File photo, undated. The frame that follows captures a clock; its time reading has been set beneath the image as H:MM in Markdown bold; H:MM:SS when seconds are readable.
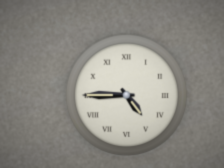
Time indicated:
**4:45**
